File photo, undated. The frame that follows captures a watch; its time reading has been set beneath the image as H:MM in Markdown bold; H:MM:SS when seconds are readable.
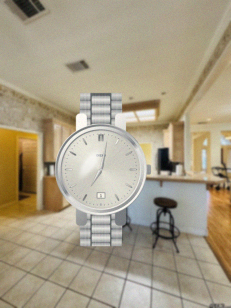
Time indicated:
**7:02**
